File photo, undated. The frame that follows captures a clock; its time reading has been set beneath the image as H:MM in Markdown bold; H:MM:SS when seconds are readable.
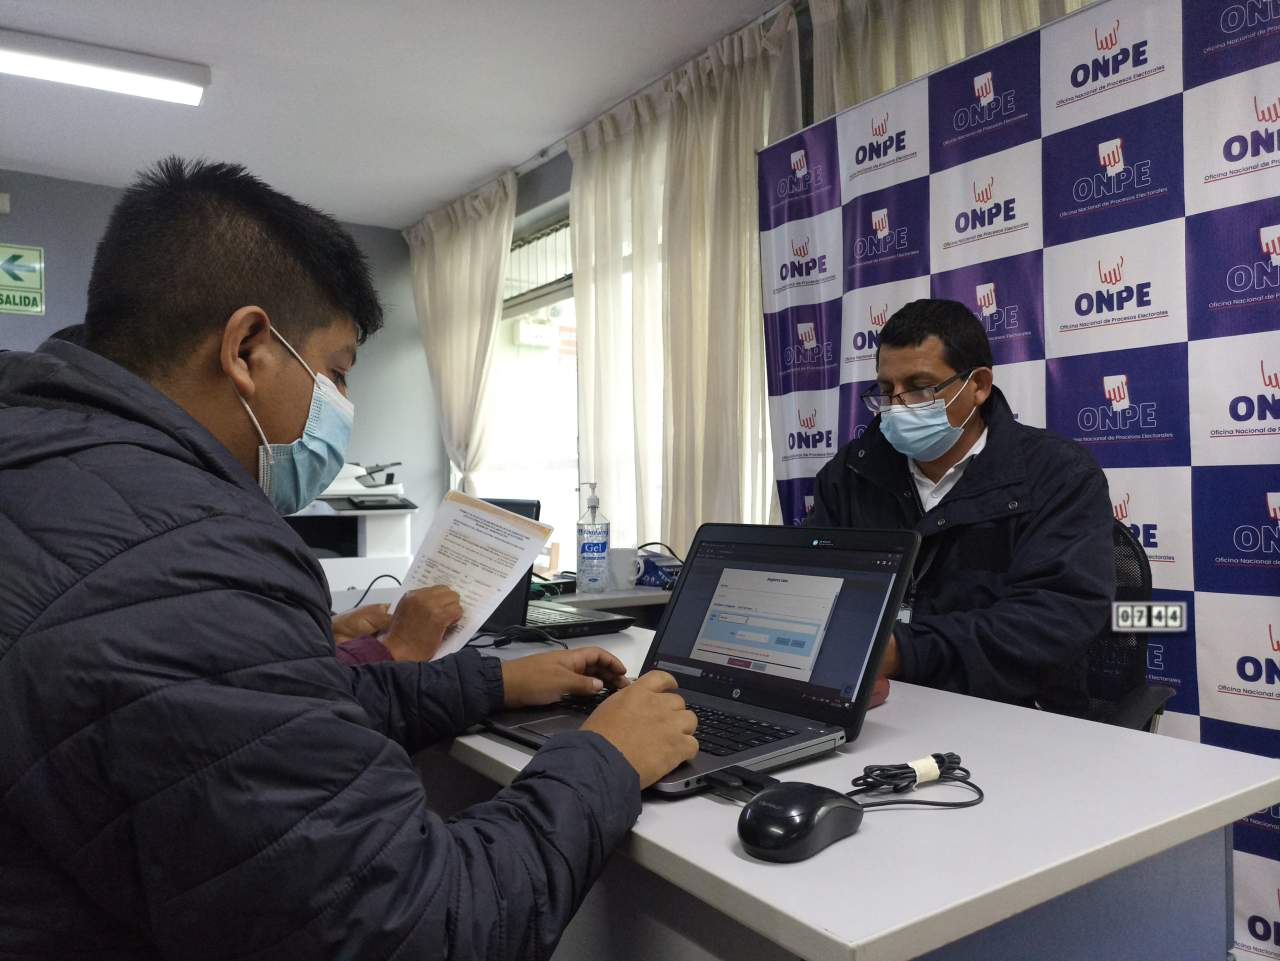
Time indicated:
**7:44**
